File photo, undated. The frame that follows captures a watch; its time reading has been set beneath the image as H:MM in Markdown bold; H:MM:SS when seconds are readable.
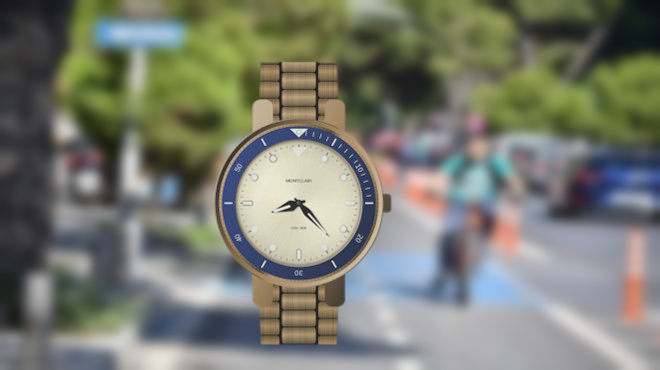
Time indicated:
**8:23**
